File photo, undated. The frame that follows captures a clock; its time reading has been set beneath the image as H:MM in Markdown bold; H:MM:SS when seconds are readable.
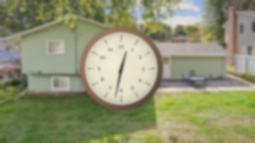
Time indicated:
**12:32**
